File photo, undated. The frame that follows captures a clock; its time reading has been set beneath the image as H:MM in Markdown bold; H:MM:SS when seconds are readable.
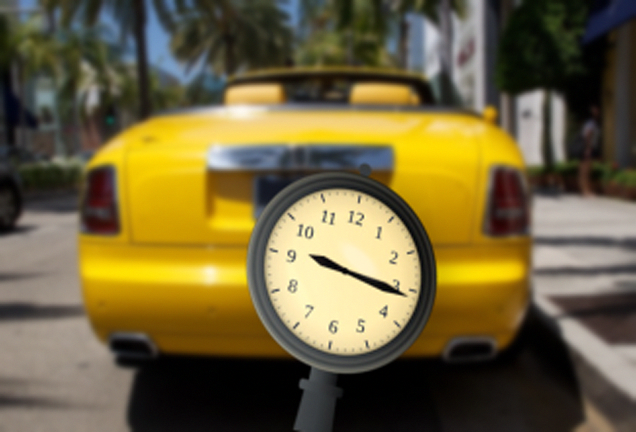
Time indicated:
**9:16**
